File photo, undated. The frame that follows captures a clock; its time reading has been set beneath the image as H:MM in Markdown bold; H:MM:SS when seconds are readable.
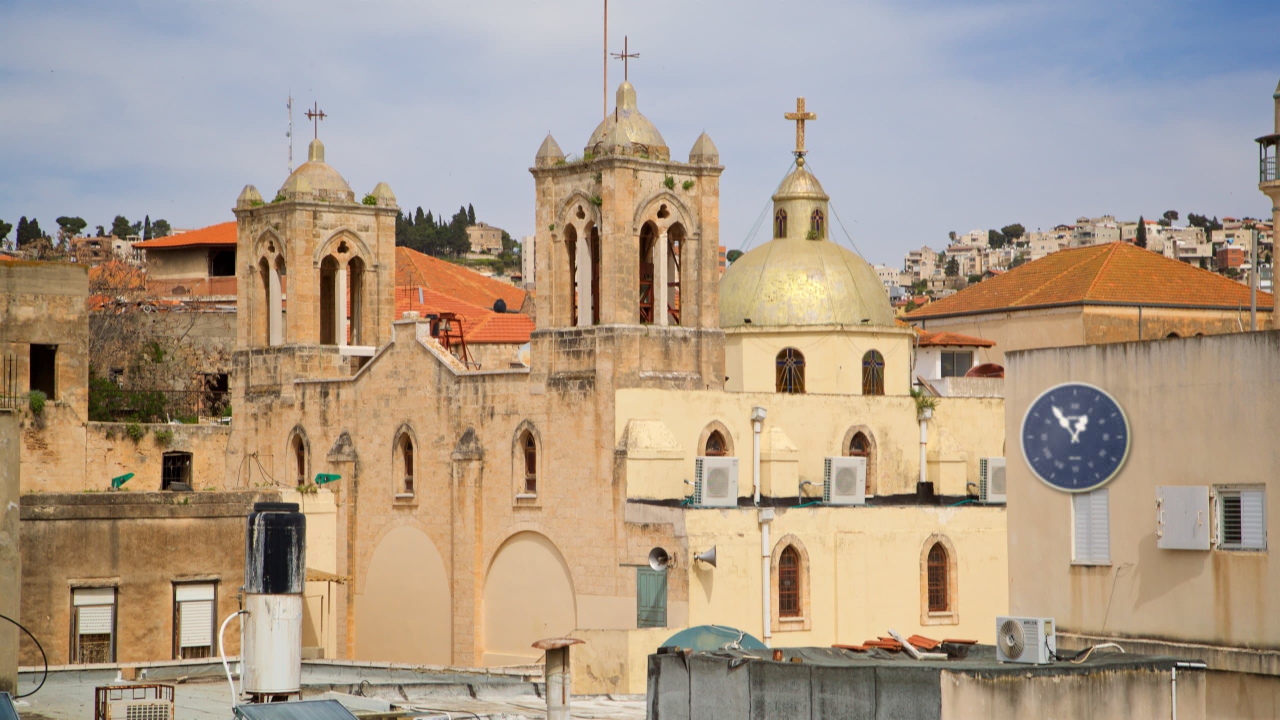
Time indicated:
**12:54**
